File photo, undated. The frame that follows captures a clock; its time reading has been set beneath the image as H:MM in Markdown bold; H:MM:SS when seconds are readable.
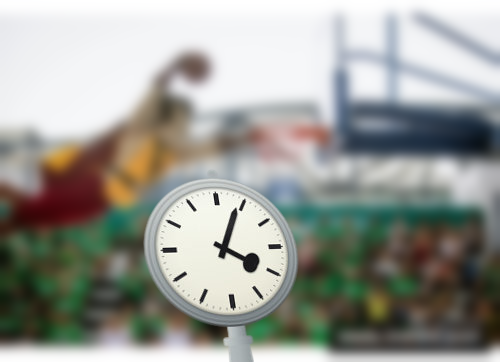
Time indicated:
**4:04**
